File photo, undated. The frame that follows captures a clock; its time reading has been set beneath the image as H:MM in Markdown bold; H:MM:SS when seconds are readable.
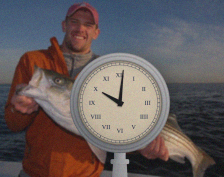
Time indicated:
**10:01**
